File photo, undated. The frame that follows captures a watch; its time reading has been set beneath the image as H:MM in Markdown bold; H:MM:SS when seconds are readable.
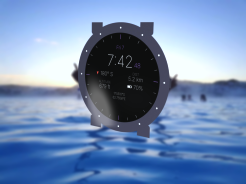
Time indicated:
**7:42**
